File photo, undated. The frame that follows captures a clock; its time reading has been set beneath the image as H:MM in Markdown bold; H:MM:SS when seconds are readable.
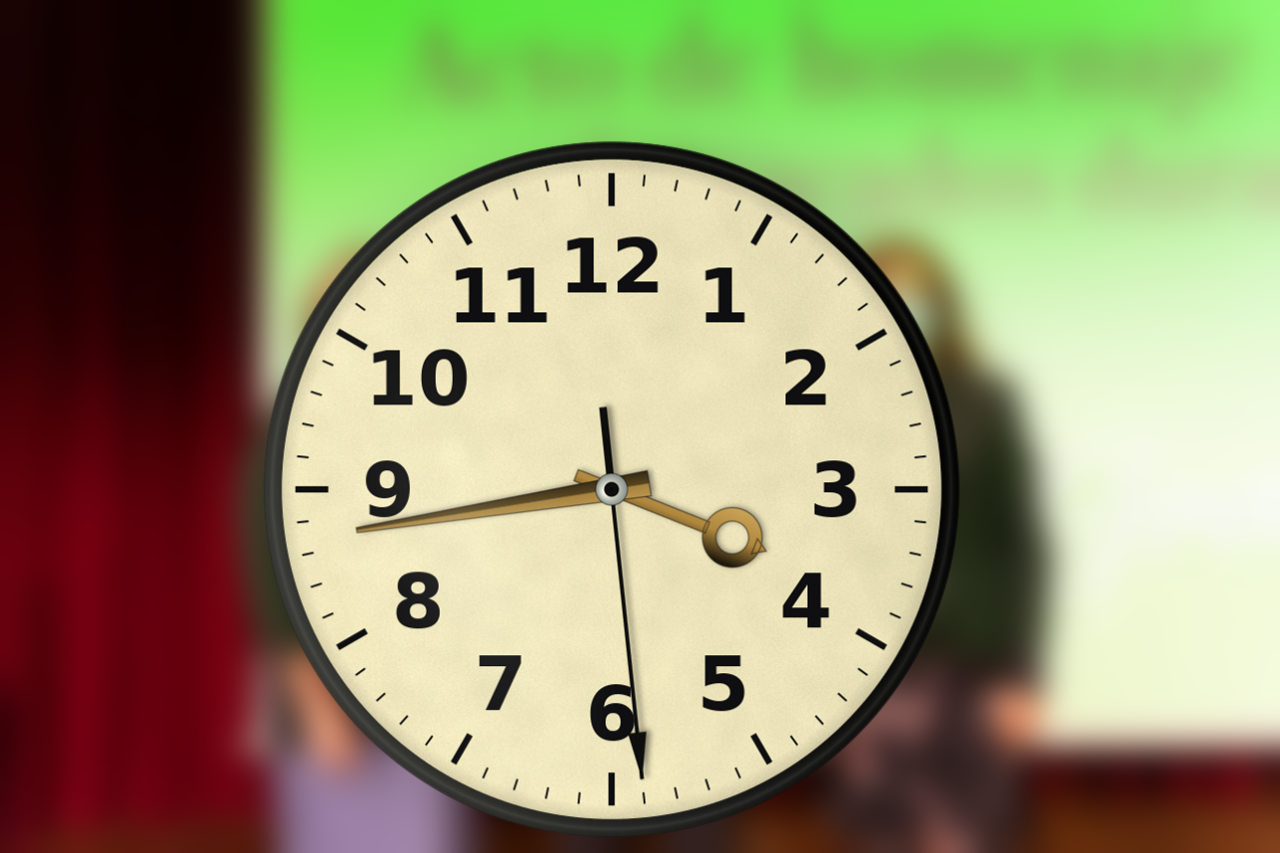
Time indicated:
**3:43:29**
